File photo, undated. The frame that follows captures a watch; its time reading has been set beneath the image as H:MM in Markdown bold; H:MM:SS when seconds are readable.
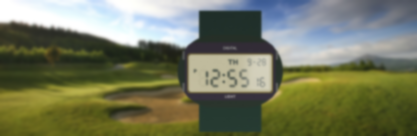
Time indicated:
**12:55**
